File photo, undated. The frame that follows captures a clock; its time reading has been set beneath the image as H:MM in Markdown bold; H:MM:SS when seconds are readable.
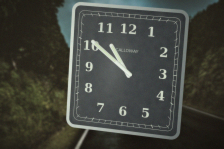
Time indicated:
**10:51**
